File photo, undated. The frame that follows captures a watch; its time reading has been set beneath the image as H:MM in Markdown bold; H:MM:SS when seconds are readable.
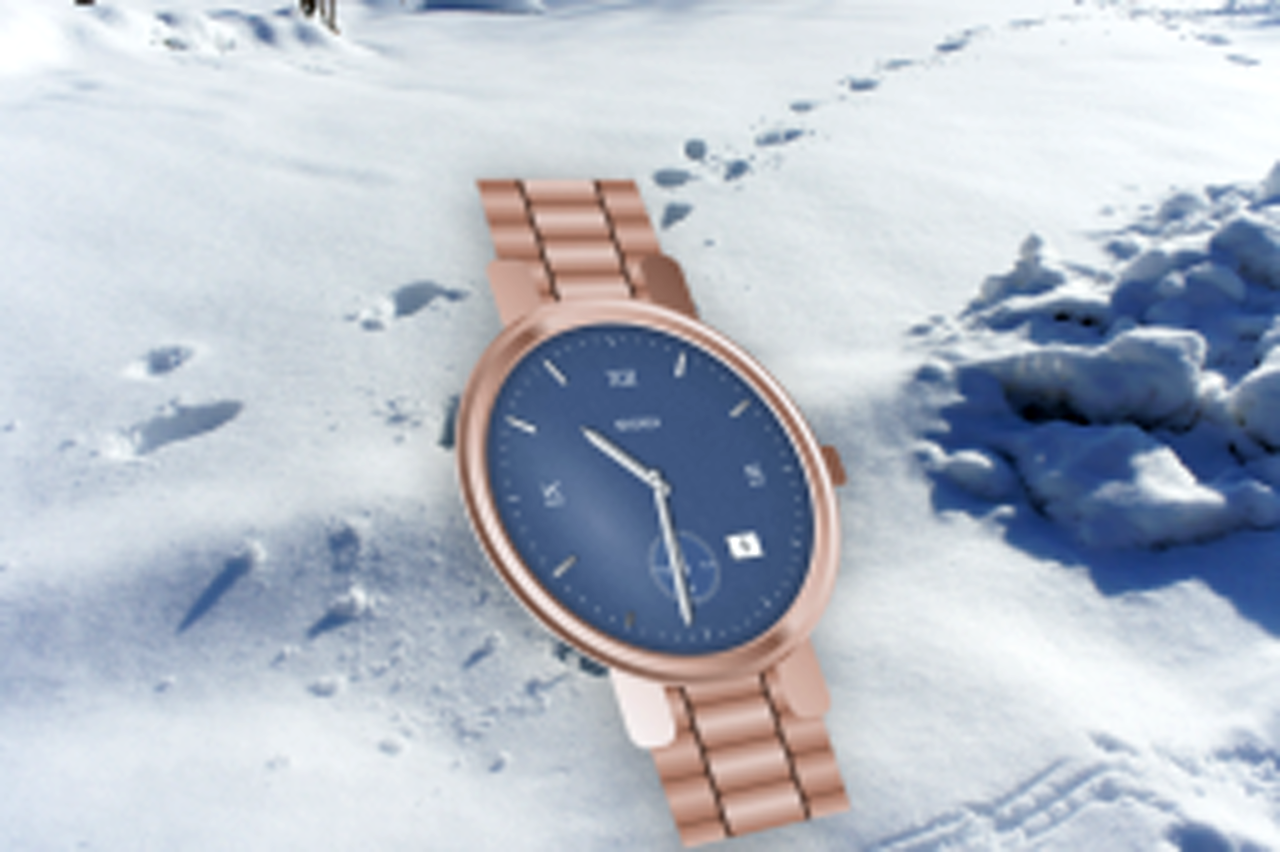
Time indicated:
**10:31**
